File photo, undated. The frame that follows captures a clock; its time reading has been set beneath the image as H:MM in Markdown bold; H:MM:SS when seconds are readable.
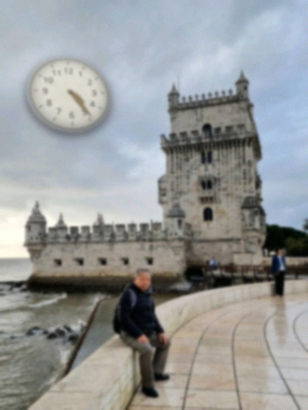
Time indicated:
**4:24**
